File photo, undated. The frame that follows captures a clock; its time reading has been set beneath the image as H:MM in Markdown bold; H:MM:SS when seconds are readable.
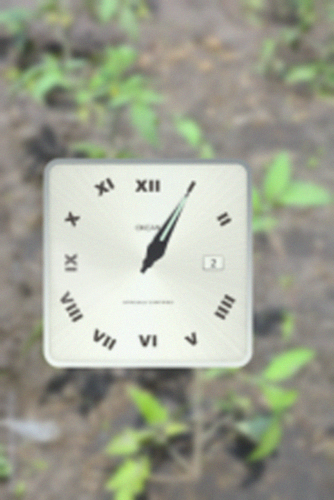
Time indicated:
**1:05**
